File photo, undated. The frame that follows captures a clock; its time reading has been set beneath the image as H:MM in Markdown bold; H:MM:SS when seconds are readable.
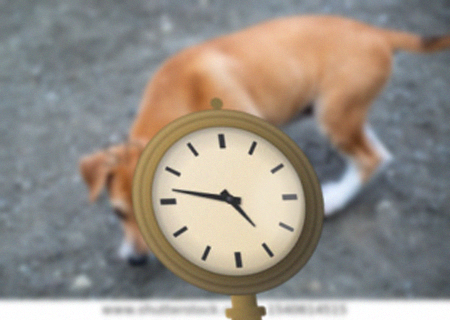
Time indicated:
**4:47**
